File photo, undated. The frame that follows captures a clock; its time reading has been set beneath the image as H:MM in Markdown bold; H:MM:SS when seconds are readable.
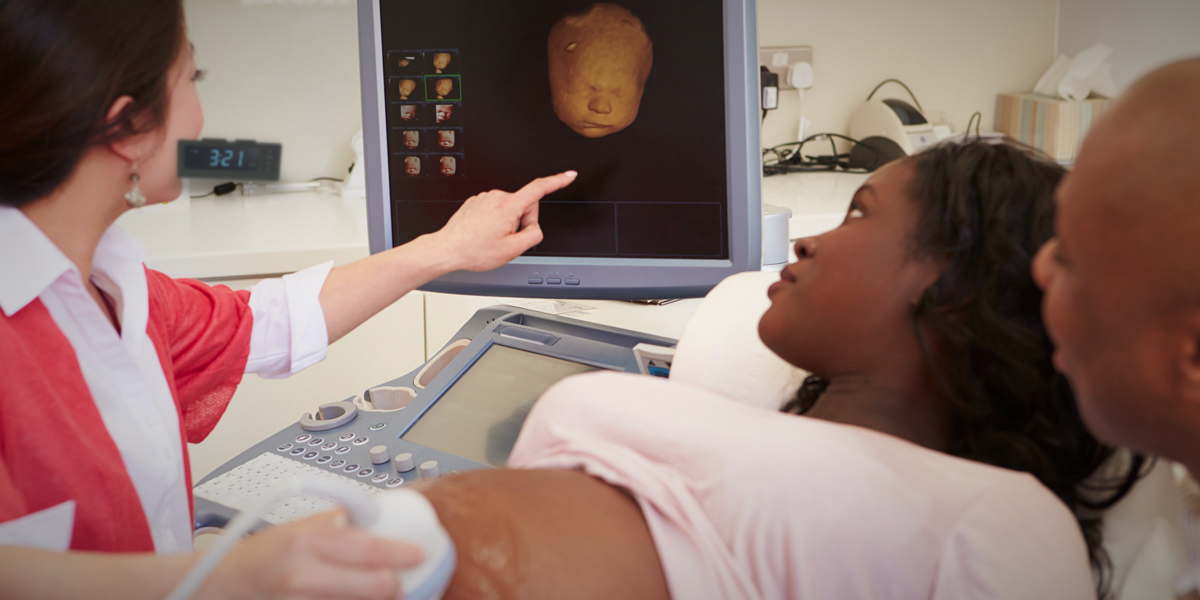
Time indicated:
**3:21**
